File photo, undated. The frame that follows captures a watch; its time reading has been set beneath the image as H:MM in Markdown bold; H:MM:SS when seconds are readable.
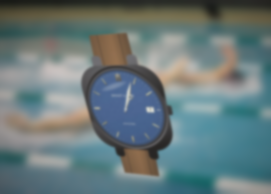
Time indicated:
**1:04**
